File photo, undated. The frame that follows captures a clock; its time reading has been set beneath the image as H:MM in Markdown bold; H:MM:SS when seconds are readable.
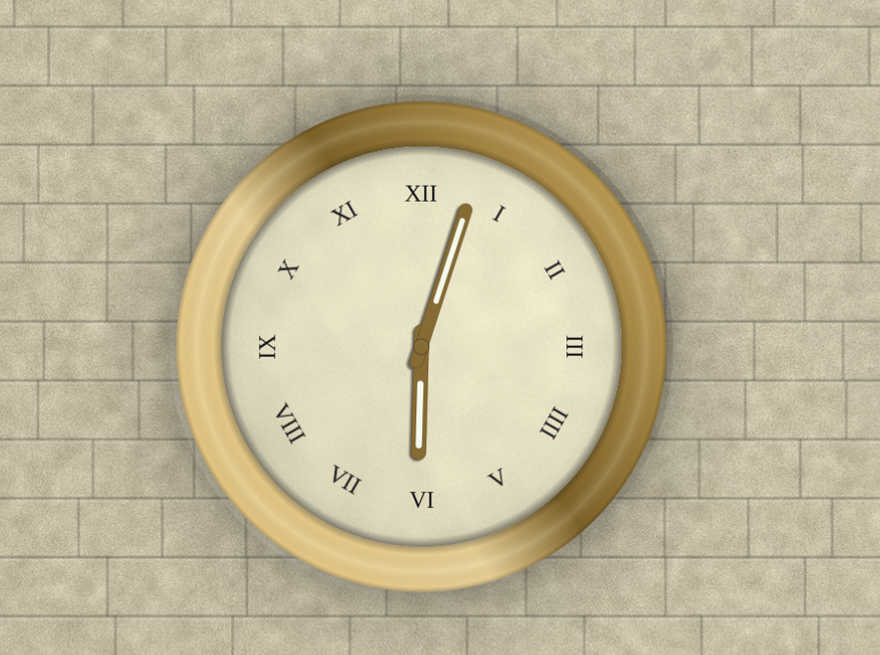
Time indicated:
**6:03**
